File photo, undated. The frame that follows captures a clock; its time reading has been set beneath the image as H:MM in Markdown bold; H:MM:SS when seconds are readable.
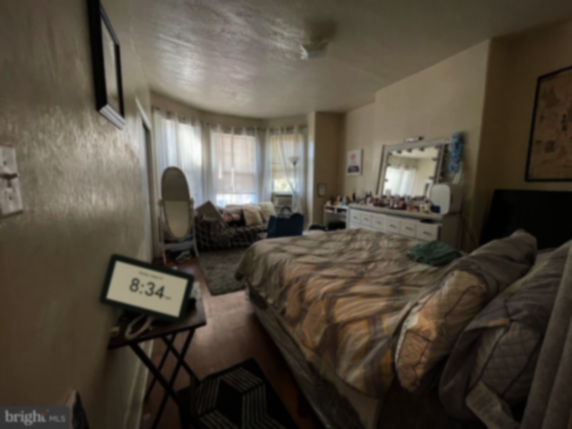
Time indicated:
**8:34**
